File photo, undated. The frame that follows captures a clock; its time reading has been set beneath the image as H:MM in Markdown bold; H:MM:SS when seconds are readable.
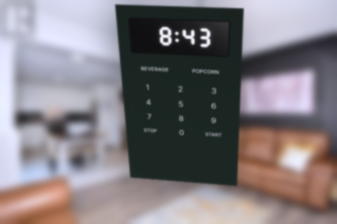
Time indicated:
**8:43**
